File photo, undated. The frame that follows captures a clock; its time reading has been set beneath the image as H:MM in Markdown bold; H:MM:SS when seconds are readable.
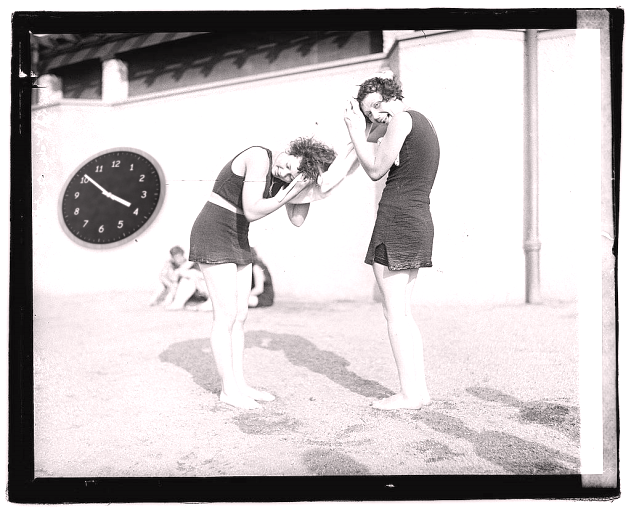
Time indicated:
**3:51**
